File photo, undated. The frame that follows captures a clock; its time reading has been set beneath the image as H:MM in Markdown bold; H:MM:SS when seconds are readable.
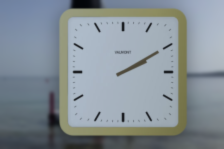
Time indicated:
**2:10**
